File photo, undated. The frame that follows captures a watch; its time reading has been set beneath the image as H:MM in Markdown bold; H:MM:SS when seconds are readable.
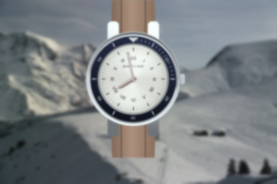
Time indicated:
**7:58**
